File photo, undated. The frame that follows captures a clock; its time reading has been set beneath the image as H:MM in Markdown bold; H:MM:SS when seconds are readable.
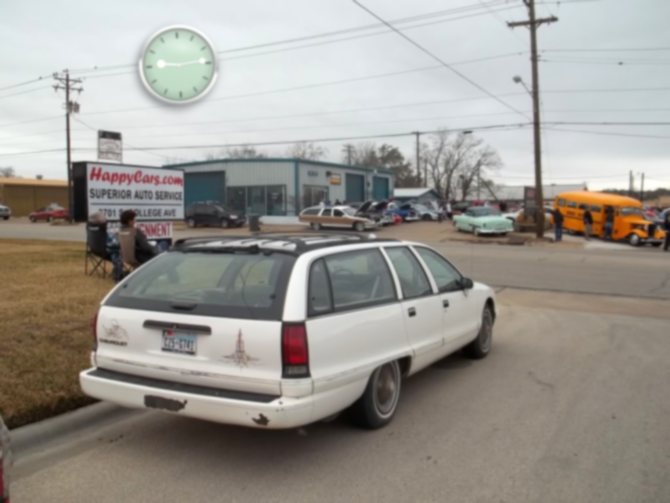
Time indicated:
**9:14**
